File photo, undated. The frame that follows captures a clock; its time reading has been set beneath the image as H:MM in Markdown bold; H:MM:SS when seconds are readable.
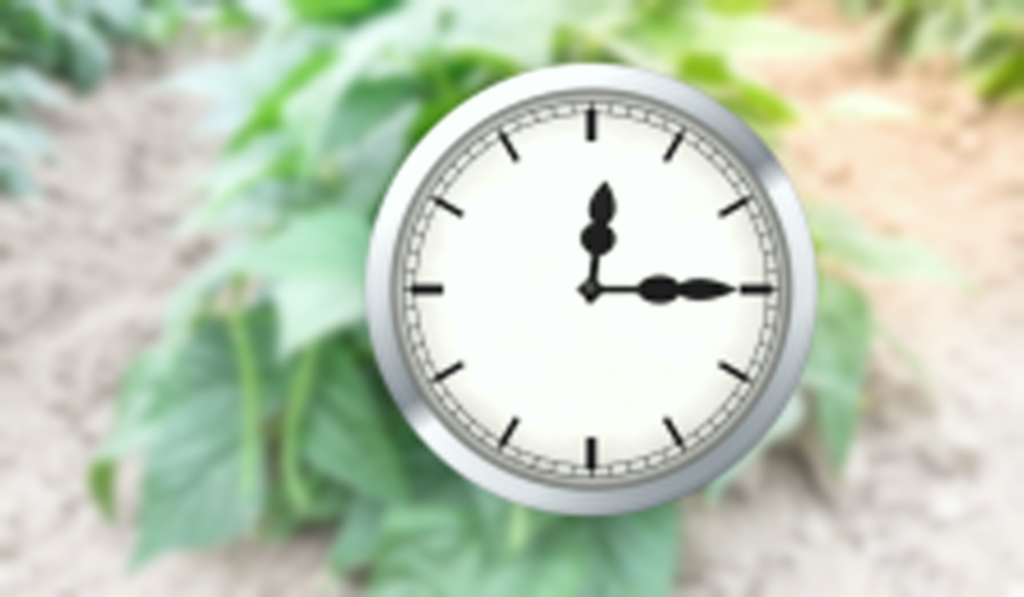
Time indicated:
**12:15**
